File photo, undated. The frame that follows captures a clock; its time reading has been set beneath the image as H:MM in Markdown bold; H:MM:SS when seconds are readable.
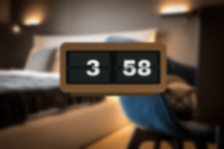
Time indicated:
**3:58**
